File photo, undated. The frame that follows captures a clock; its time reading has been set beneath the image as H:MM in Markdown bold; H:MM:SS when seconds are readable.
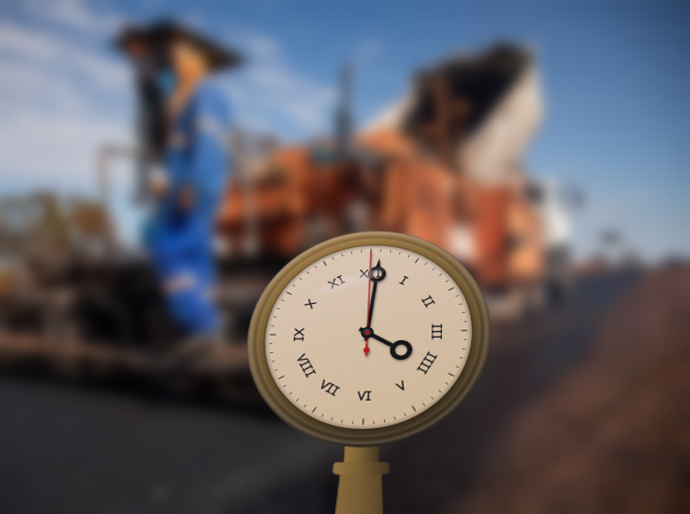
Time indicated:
**4:01:00**
